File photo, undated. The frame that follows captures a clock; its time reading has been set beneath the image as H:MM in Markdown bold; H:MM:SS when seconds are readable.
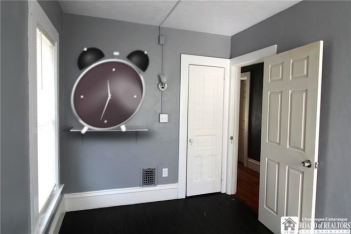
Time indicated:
**11:32**
